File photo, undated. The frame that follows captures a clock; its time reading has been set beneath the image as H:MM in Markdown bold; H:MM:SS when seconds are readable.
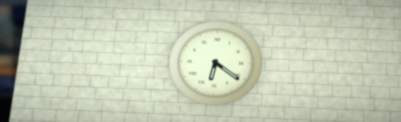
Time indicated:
**6:21**
